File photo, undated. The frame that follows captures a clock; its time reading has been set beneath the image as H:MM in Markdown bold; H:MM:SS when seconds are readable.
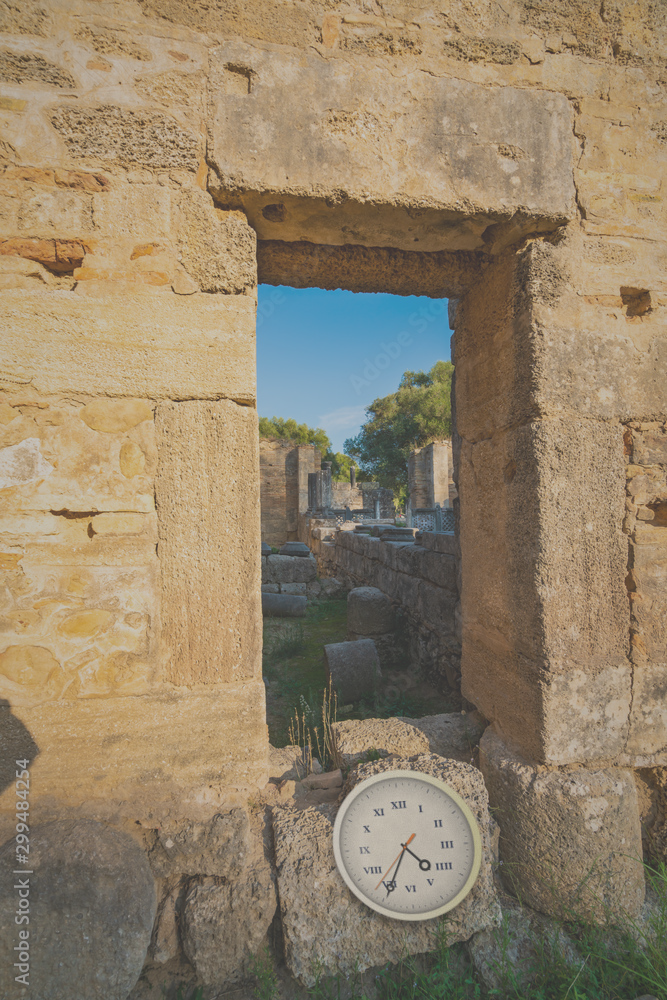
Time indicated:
**4:34:37**
